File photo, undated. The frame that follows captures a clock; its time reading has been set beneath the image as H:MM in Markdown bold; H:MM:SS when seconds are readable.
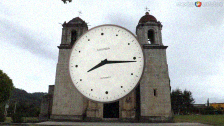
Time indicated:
**8:16**
